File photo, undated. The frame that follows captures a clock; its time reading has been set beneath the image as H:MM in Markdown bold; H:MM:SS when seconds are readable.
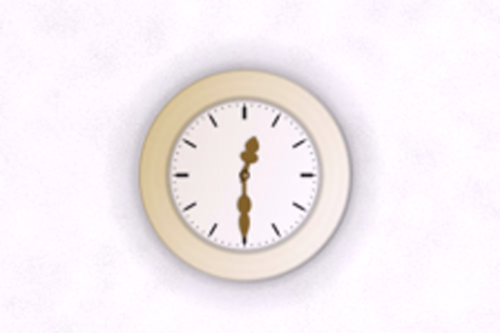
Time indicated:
**12:30**
